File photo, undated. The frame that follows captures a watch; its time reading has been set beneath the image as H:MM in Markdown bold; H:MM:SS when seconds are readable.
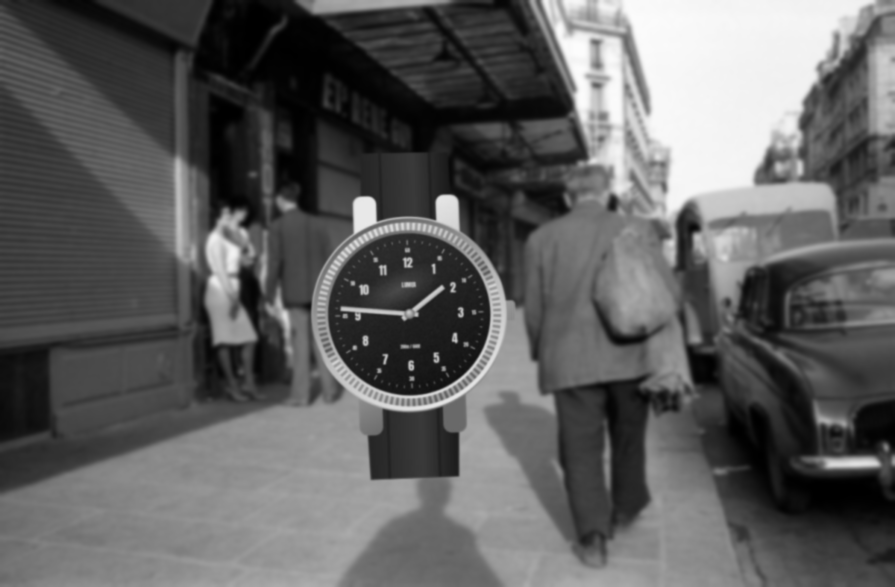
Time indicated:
**1:46**
